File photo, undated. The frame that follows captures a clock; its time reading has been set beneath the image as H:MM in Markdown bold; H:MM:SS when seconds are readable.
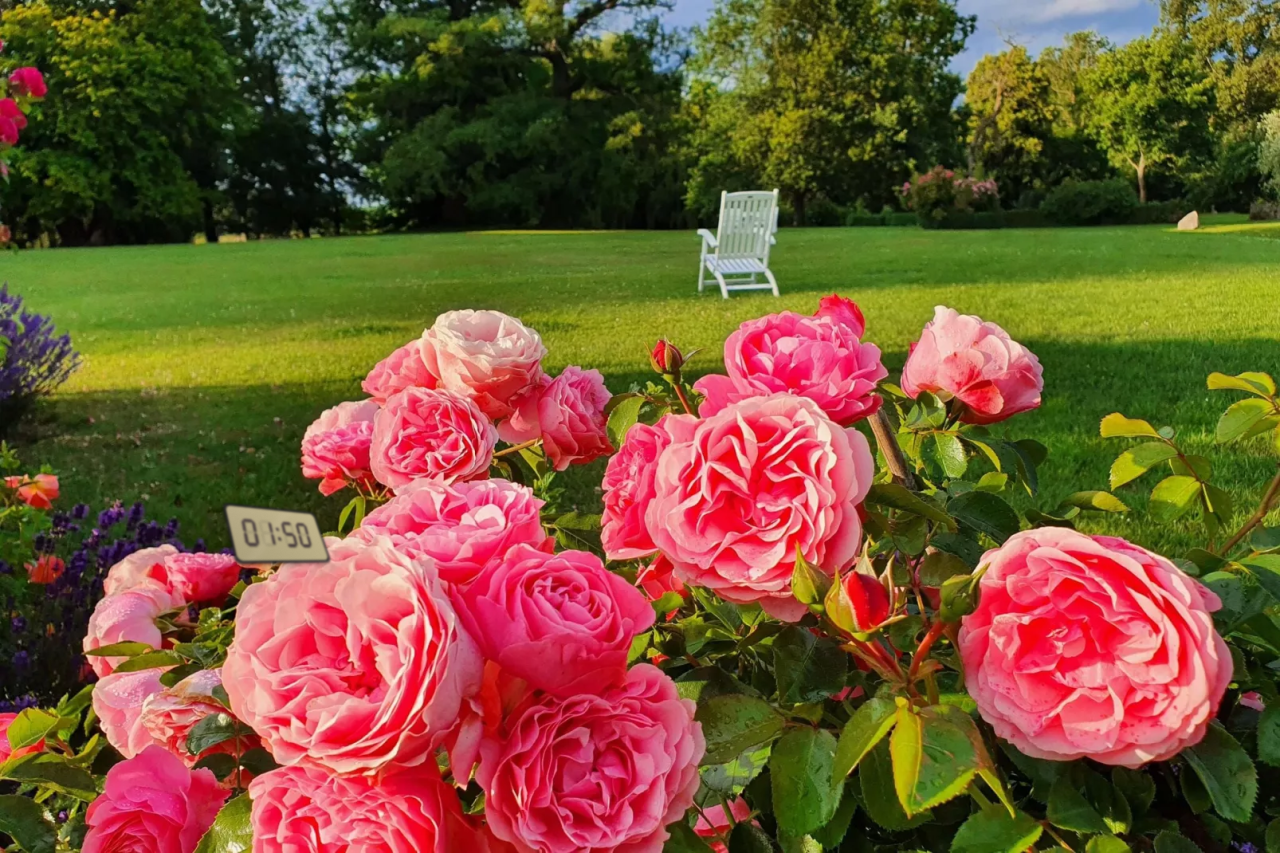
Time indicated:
**1:50**
